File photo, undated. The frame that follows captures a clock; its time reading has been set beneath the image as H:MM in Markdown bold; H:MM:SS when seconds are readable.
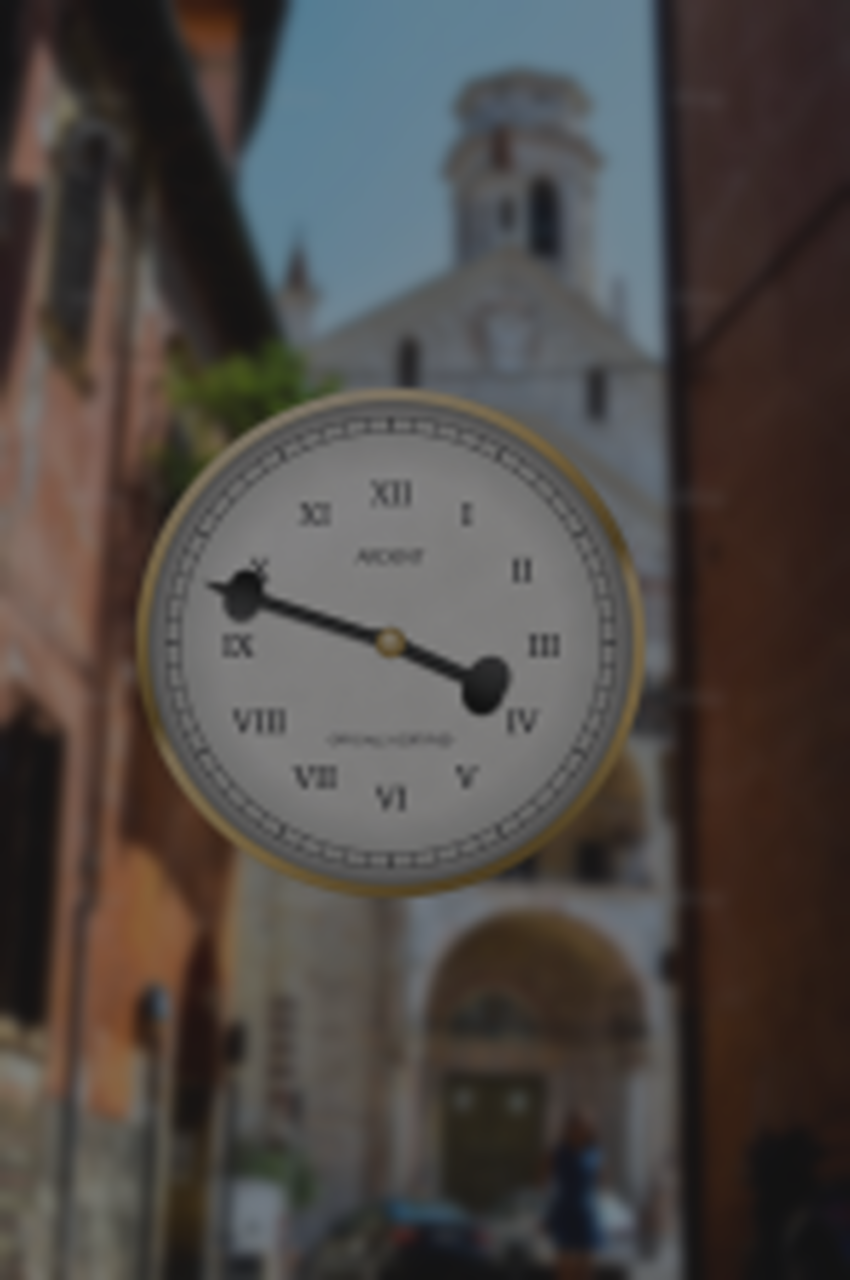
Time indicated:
**3:48**
